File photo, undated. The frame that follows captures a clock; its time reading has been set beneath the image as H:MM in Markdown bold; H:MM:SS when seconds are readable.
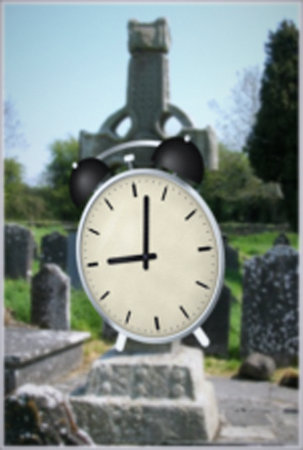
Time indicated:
**9:02**
